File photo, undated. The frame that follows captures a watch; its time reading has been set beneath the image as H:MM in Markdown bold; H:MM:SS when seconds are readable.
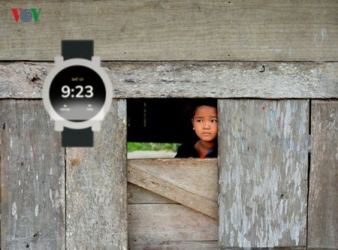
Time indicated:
**9:23**
